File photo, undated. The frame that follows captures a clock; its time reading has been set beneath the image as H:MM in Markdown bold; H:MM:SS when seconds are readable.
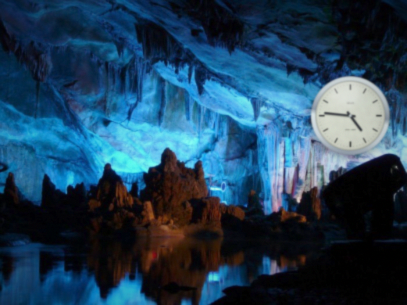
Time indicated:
**4:46**
